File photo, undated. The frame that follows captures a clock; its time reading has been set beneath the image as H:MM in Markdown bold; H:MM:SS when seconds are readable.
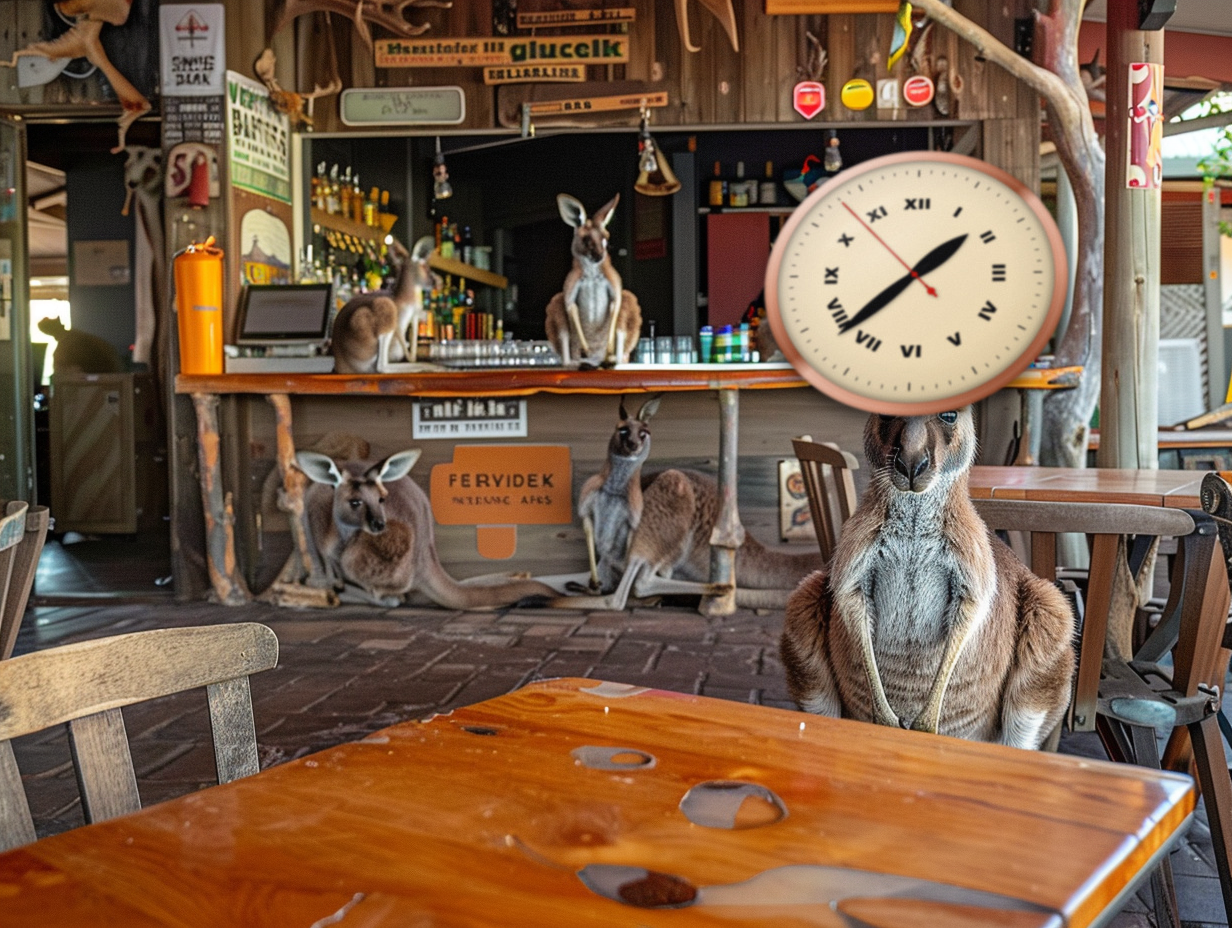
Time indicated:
**1:37:53**
